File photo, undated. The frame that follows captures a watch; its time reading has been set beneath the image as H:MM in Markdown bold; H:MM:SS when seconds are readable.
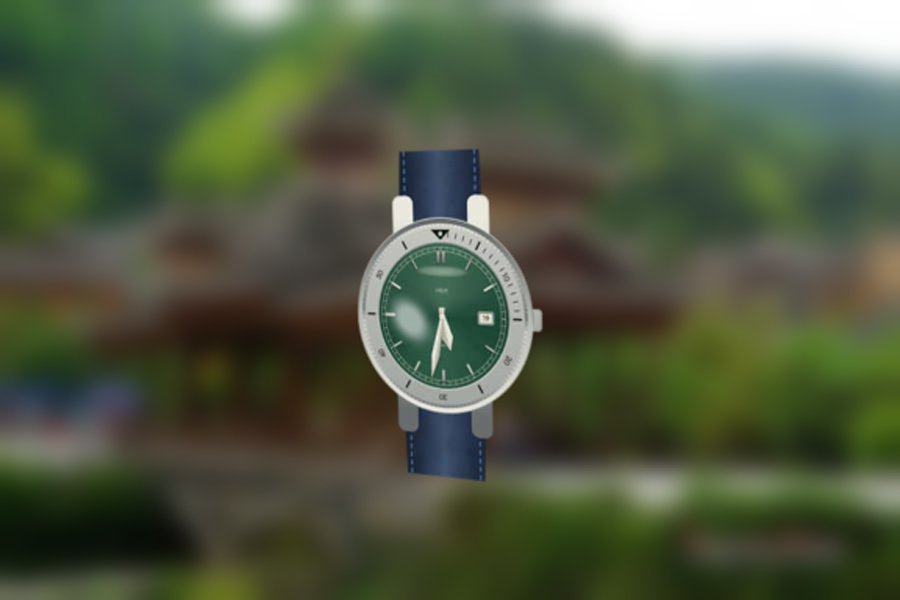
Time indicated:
**5:32**
